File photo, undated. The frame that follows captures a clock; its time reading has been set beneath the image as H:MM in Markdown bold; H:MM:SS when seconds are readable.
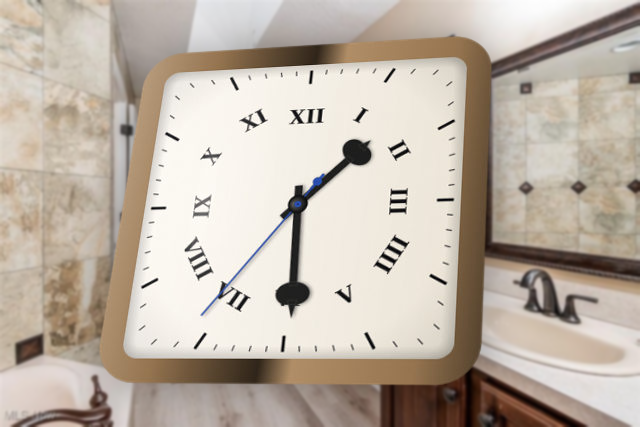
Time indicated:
**1:29:36**
